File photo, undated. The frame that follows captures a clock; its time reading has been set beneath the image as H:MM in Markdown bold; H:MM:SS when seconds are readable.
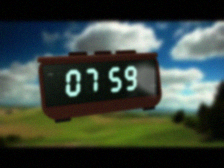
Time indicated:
**7:59**
